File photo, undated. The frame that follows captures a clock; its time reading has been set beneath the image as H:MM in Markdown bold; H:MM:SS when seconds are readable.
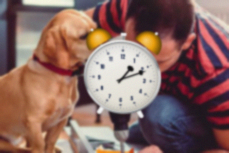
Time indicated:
**1:11**
